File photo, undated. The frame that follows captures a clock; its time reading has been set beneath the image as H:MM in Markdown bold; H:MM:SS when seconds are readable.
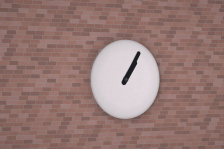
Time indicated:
**1:05**
